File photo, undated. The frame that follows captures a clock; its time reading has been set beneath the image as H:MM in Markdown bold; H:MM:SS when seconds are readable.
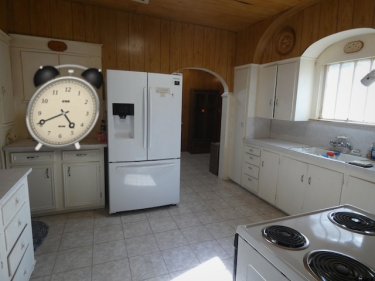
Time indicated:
**4:41**
